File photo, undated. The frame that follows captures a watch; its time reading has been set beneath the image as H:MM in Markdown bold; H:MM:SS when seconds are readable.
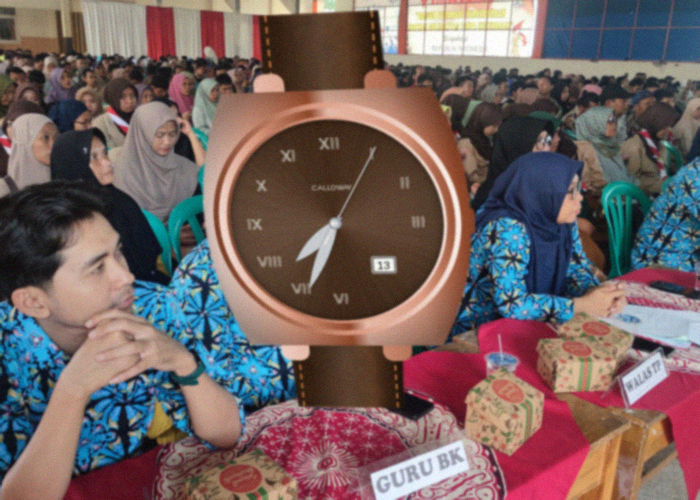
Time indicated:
**7:34:05**
